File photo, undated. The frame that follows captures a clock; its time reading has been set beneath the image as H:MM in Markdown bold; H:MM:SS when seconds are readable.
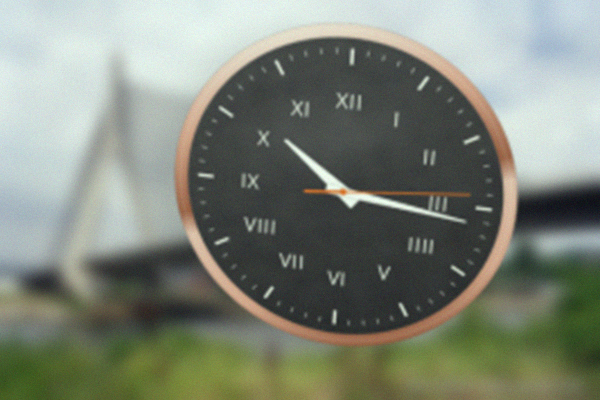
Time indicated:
**10:16:14**
